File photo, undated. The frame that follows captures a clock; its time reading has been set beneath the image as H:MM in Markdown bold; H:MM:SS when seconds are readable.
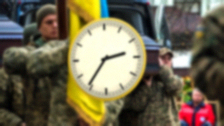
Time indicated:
**2:36**
